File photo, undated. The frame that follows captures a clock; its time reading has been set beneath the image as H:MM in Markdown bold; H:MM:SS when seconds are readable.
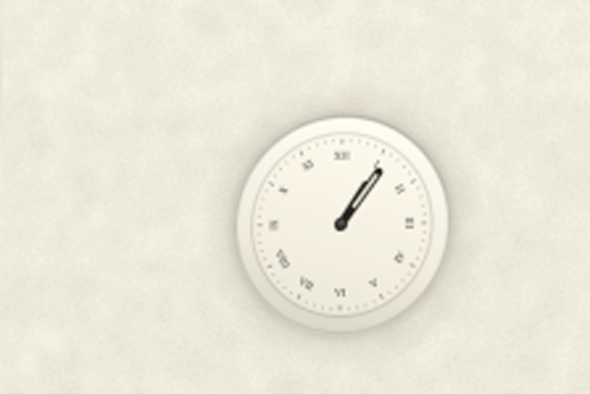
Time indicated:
**1:06**
